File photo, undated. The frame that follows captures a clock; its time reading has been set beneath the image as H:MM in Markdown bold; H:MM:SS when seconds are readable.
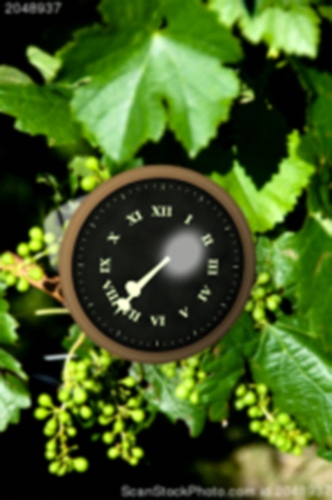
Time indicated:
**7:37**
